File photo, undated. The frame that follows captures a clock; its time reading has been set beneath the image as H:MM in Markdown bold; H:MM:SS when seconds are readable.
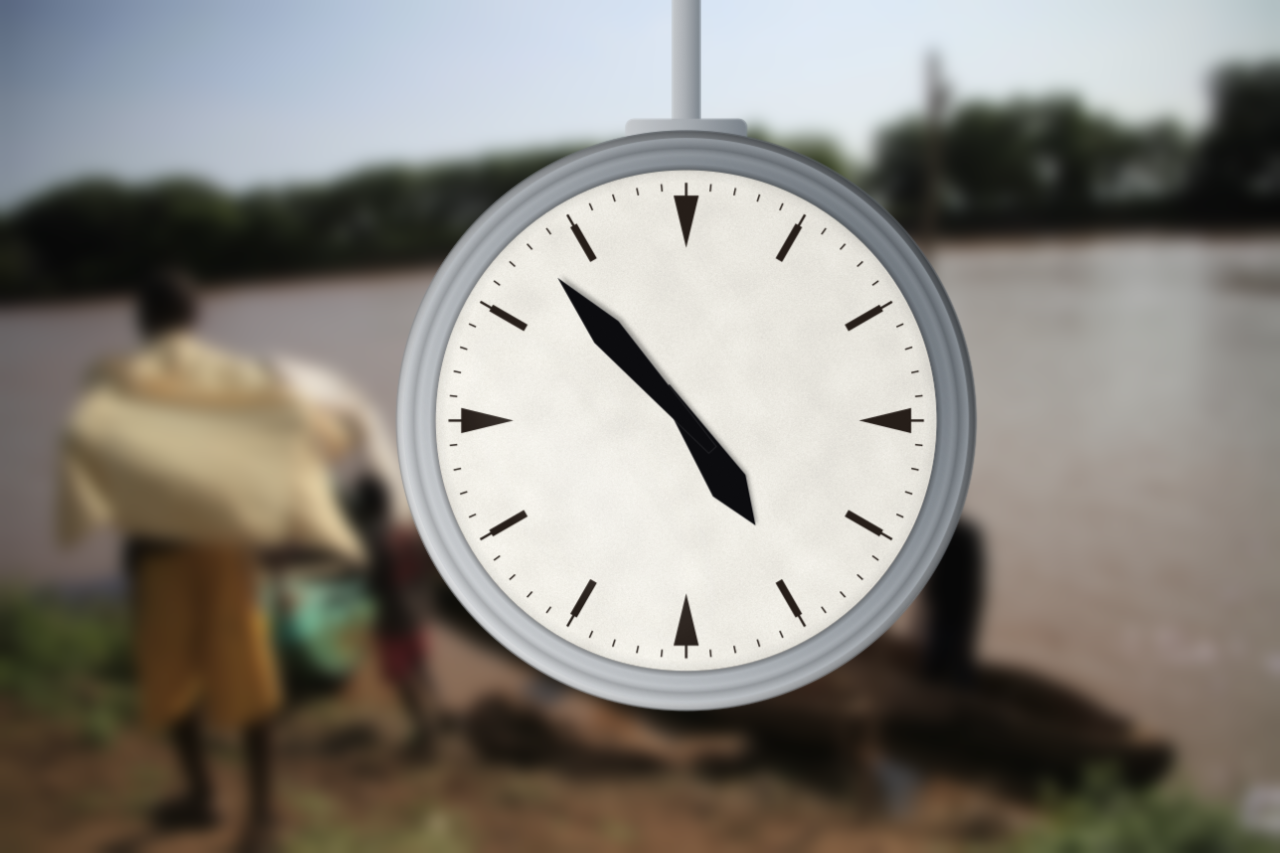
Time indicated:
**4:53**
